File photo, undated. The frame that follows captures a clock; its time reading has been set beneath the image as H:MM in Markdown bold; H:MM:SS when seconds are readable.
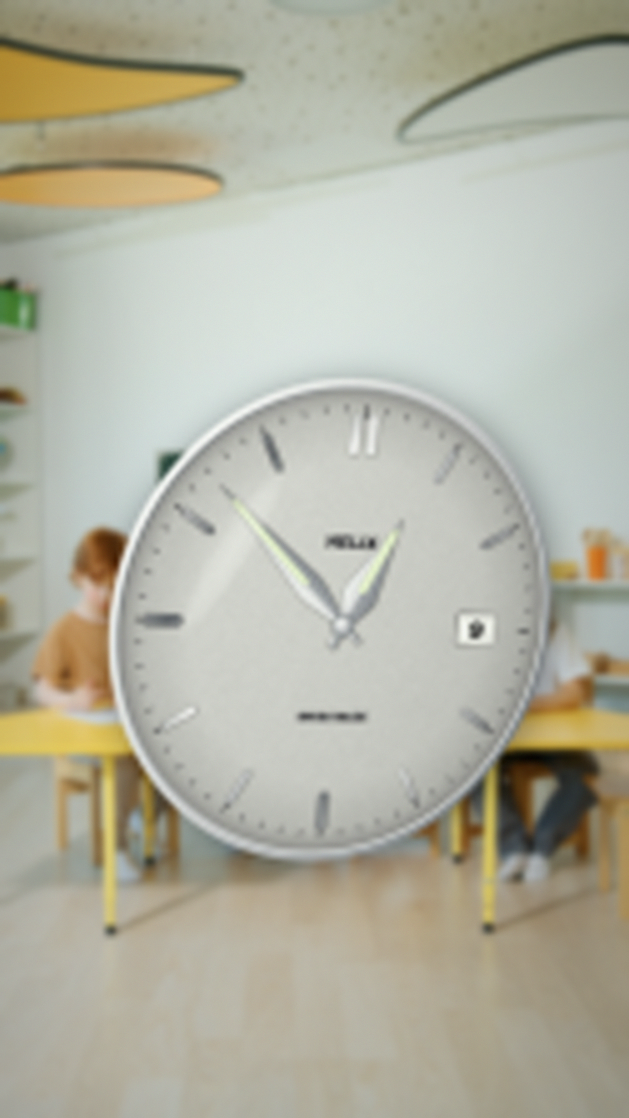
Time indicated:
**12:52**
